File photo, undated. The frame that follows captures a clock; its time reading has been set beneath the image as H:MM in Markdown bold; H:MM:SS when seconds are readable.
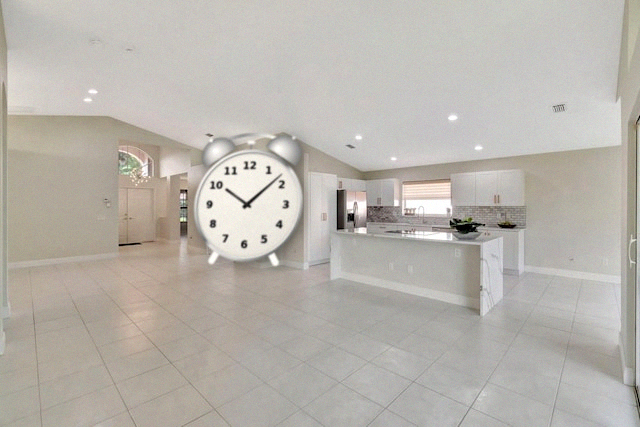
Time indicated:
**10:08**
